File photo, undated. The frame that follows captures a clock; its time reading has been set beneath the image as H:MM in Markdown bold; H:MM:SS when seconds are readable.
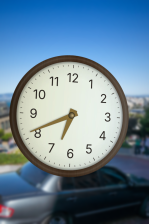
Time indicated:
**6:41**
